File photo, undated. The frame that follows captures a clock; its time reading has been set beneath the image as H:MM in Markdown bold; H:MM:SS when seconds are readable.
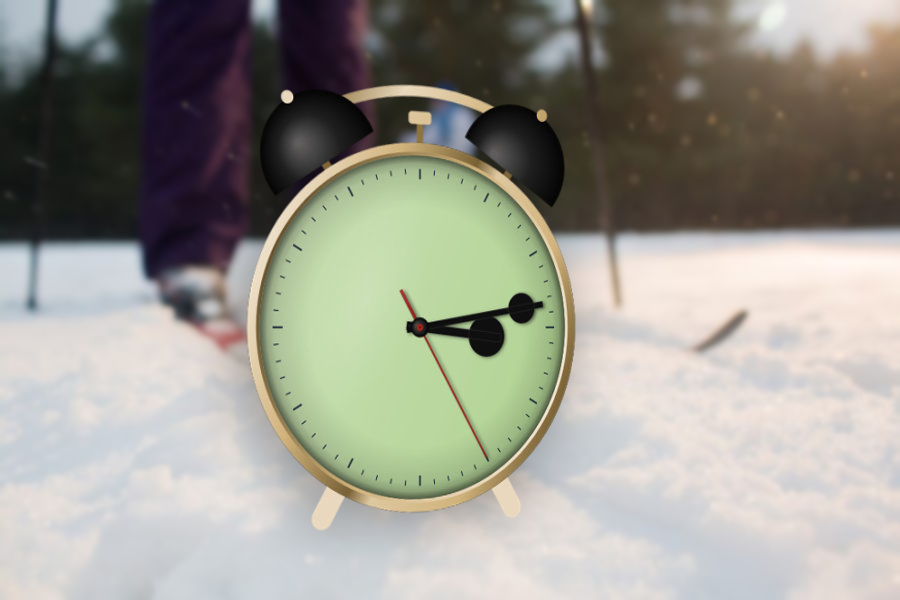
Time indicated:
**3:13:25**
